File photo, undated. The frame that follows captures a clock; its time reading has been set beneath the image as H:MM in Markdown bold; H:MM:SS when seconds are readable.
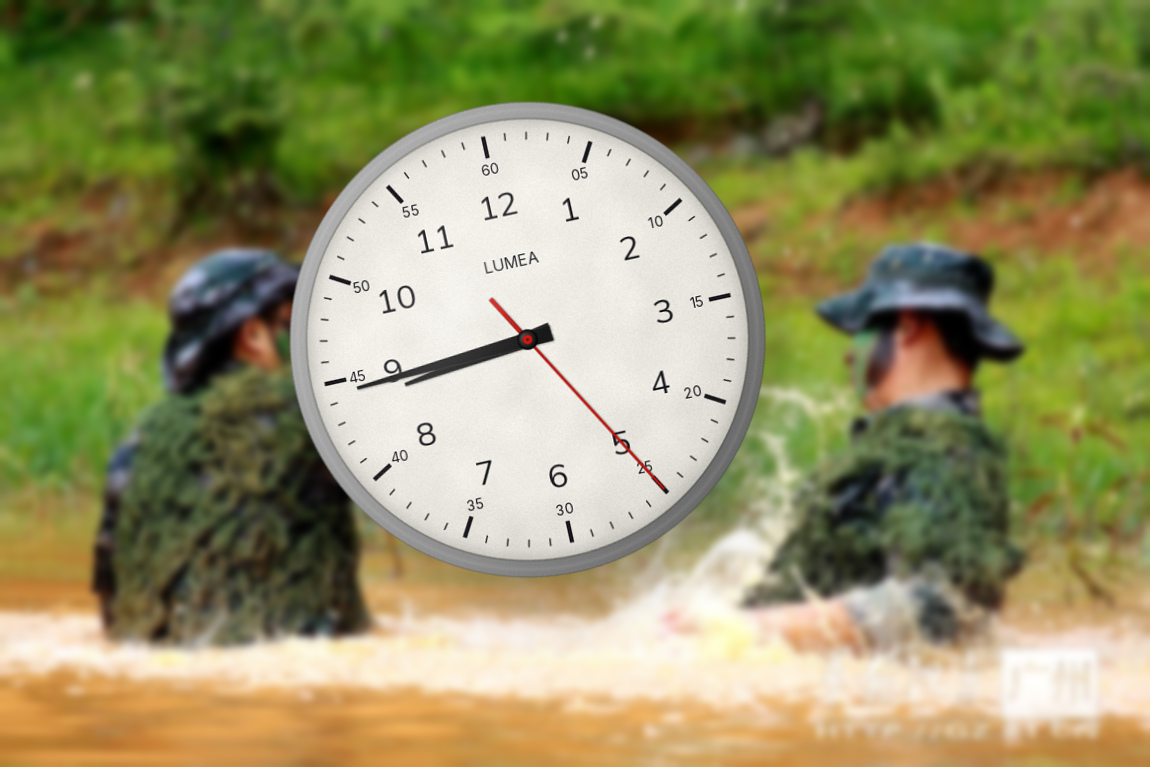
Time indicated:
**8:44:25**
